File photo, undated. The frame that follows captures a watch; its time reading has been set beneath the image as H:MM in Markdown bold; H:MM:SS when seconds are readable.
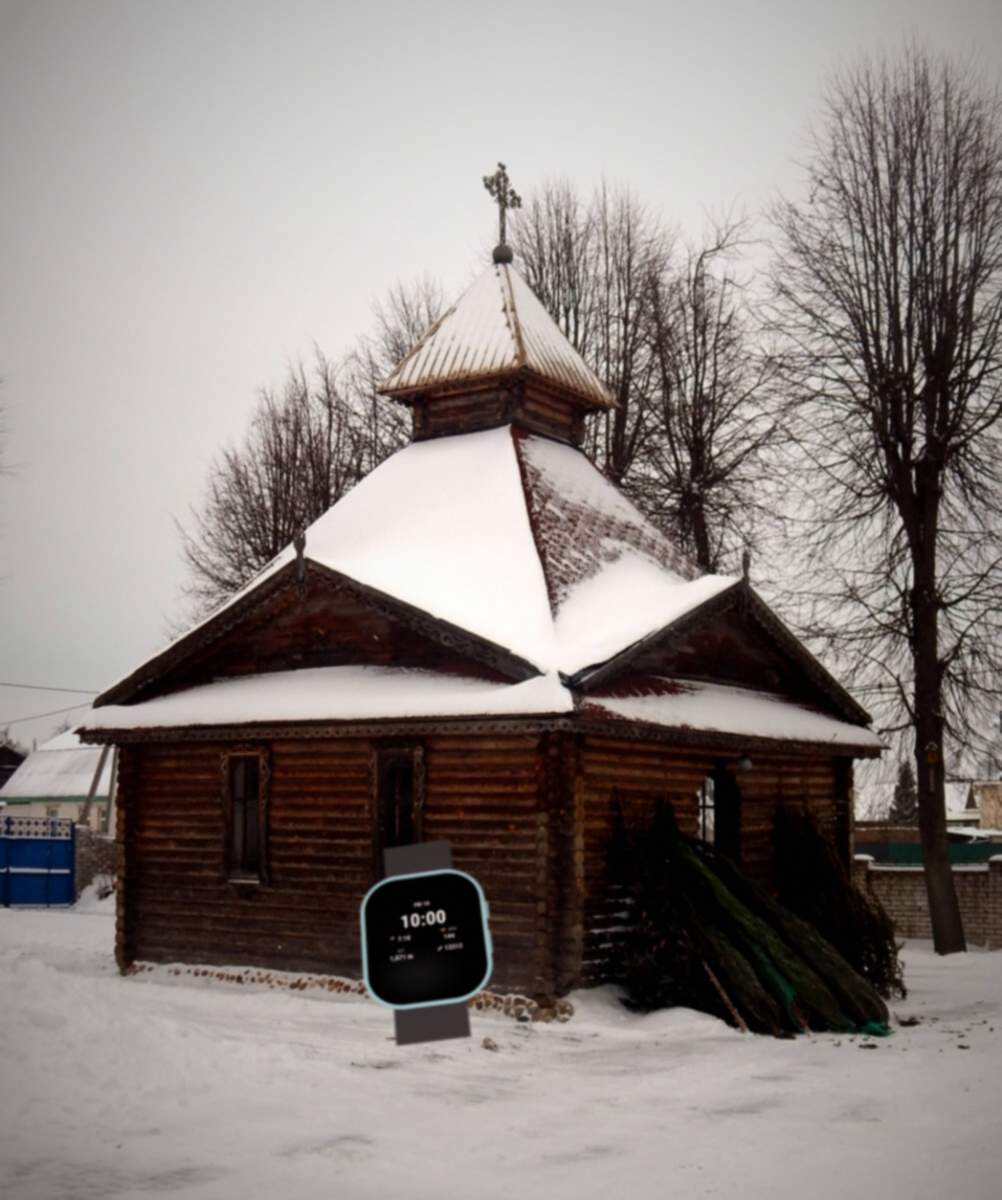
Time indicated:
**10:00**
